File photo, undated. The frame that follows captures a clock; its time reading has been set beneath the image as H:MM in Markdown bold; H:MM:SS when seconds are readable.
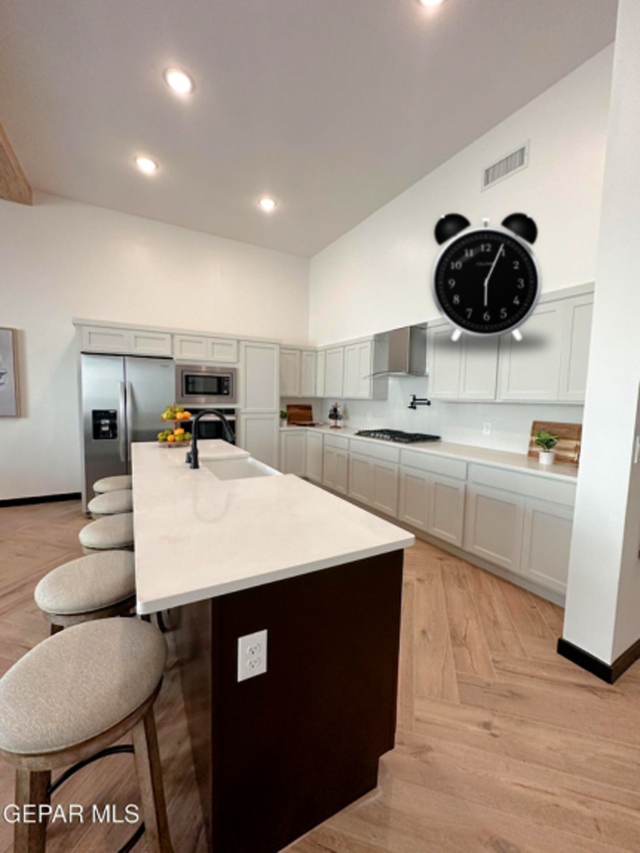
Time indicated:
**6:04**
